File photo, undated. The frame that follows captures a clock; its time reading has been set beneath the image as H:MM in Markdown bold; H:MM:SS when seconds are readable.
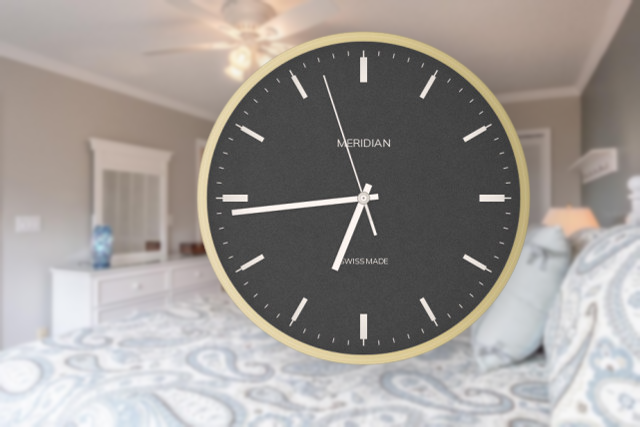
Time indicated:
**6:43:57**
